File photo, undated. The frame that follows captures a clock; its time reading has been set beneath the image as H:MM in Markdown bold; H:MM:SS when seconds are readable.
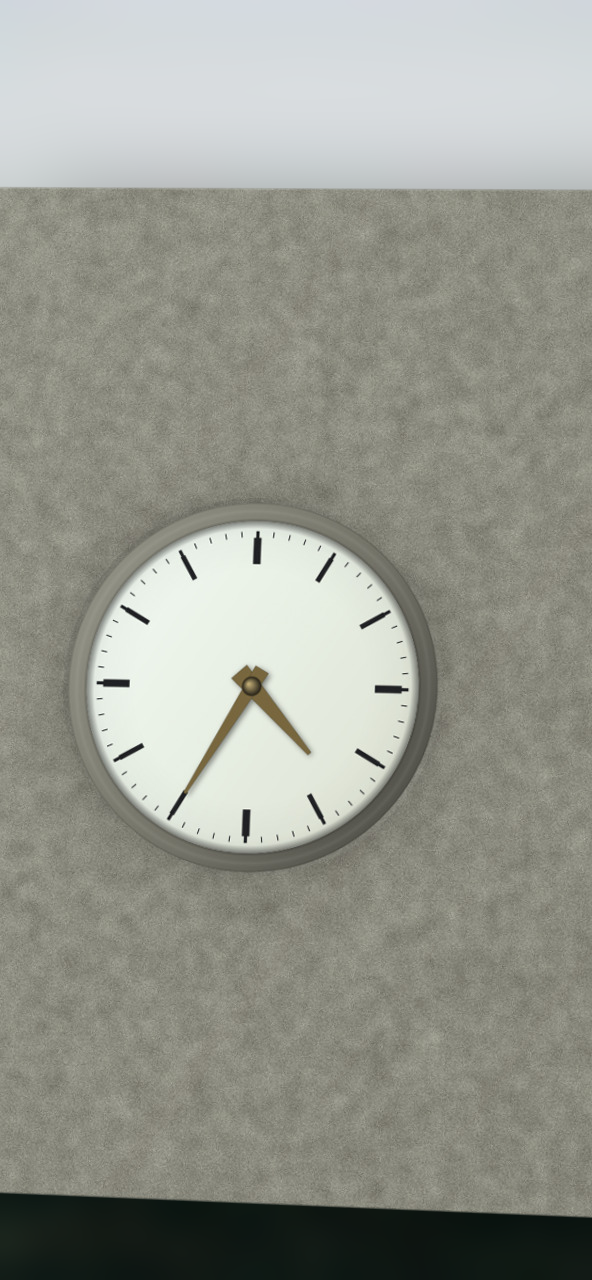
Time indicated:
**4:35**
